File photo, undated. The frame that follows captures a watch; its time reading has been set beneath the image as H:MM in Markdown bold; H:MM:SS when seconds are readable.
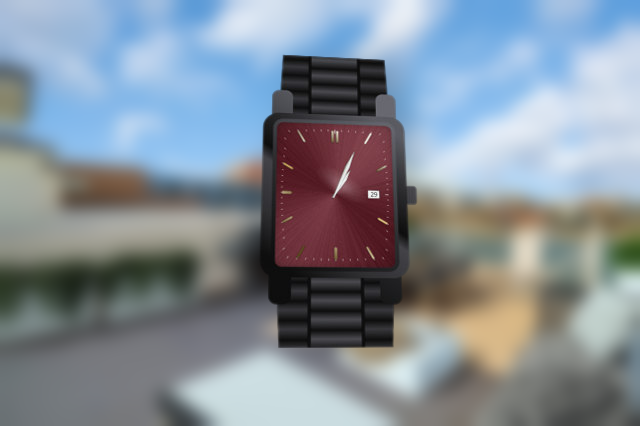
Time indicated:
**1:04**
